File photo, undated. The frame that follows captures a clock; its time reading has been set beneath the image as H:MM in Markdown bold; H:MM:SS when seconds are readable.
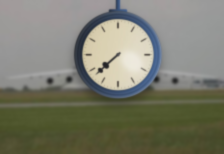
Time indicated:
**7:38**
